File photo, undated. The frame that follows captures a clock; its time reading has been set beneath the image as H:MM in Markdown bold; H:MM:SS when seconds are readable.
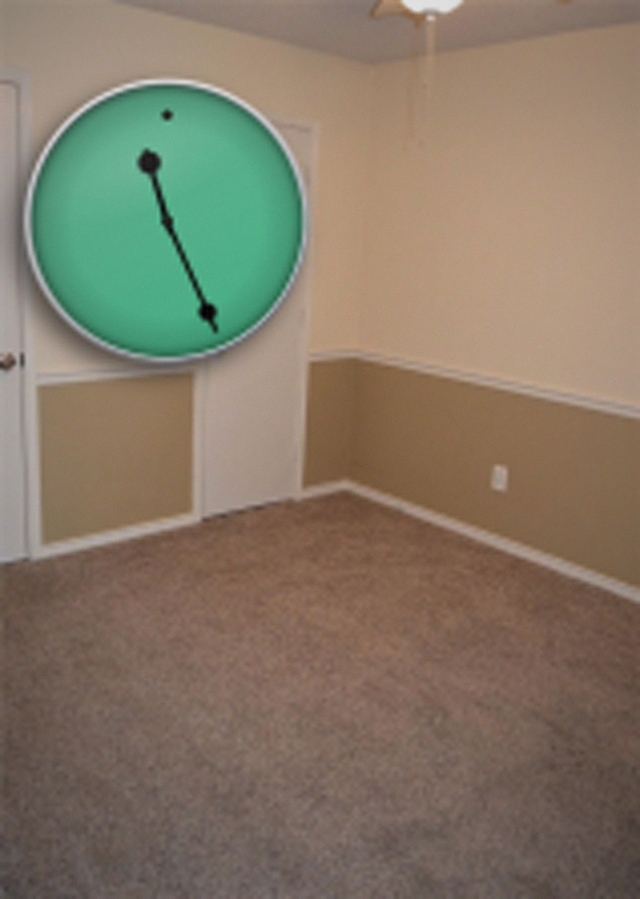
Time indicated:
**11:26**
